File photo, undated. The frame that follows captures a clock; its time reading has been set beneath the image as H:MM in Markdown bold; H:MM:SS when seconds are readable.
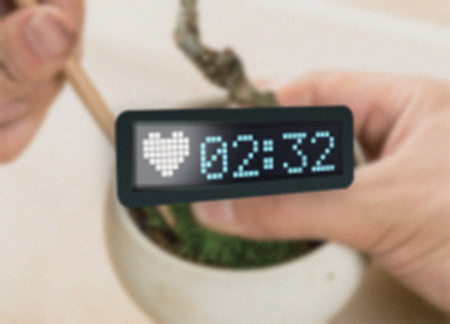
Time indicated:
**2:32**
